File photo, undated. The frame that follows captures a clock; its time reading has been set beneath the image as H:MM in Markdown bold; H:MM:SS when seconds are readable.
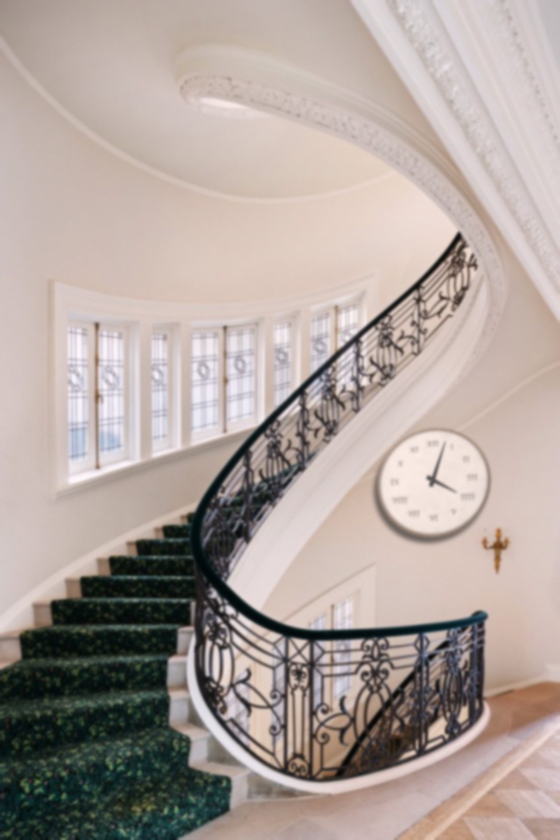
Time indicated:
**4:03**
